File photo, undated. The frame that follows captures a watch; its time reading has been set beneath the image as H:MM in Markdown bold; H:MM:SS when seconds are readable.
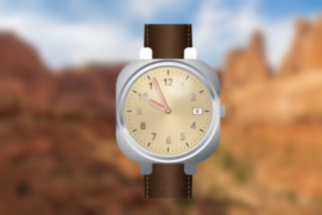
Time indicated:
**9:56**
